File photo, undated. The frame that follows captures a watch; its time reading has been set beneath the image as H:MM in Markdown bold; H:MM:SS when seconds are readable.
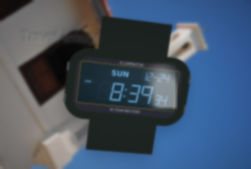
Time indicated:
**8:39**
